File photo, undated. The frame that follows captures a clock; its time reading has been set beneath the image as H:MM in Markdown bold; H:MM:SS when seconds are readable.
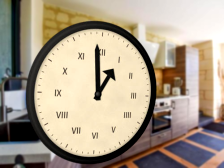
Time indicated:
**12:59**
